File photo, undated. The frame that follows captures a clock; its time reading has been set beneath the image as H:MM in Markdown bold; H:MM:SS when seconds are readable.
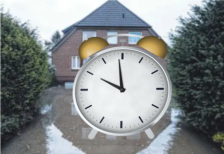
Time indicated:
**9:59**
